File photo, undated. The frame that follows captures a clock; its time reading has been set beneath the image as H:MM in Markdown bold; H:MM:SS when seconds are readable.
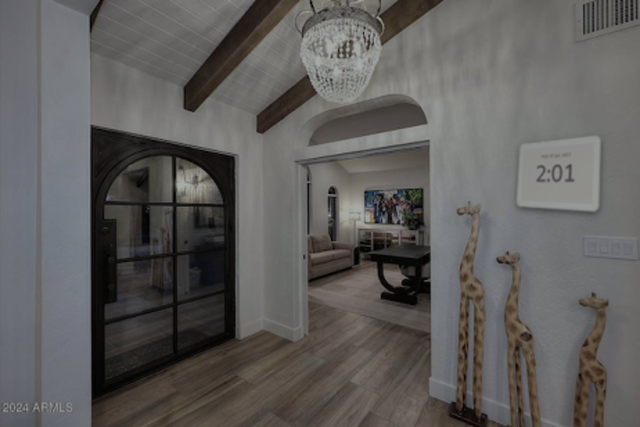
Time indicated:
**2:01**
